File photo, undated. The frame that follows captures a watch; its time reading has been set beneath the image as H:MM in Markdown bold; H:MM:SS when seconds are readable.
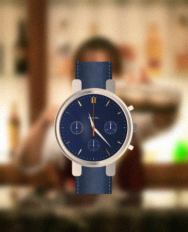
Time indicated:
**11:23**
